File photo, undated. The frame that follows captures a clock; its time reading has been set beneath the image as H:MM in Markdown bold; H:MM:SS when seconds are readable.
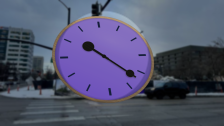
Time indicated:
**10:22**
